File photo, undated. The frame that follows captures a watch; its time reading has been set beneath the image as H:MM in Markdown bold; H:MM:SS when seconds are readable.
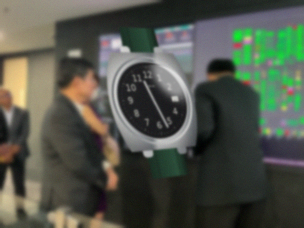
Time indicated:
**11:27**
